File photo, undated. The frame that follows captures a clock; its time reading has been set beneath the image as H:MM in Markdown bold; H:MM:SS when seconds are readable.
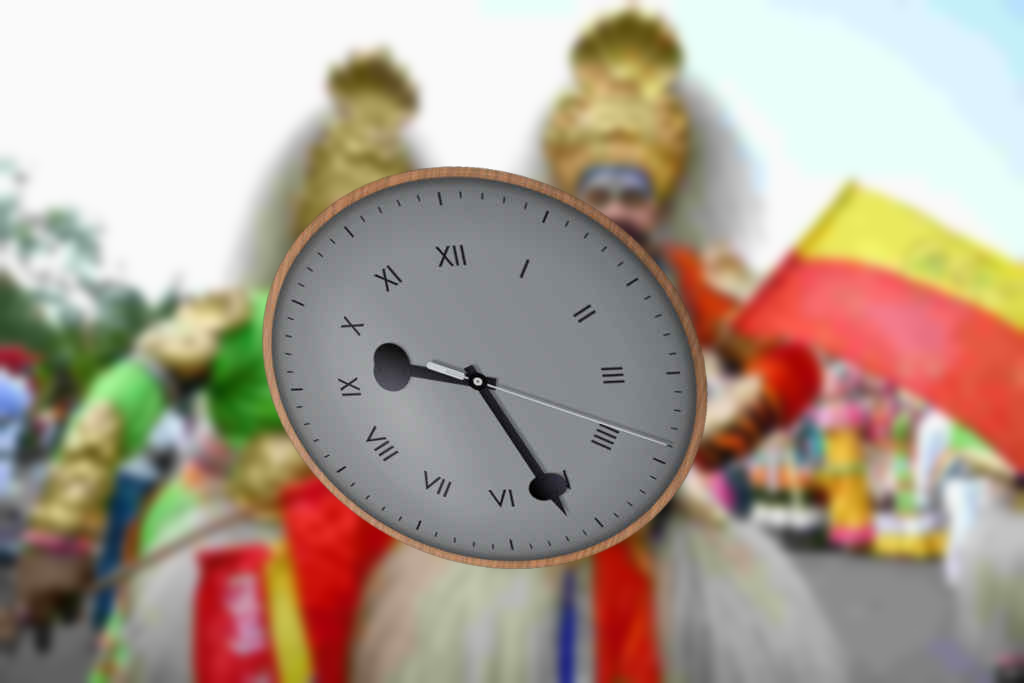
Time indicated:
**9:26:19**
